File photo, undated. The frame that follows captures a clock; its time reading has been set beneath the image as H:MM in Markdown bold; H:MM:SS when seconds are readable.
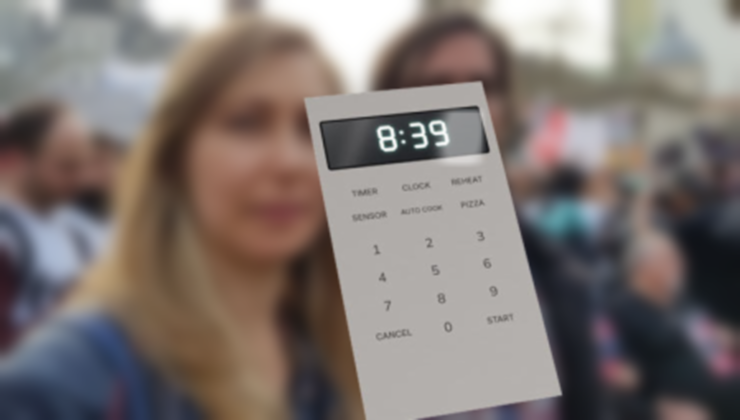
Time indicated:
**8:39**
